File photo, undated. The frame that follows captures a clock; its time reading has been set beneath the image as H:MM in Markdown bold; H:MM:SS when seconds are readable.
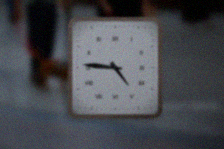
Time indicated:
**4:46**
